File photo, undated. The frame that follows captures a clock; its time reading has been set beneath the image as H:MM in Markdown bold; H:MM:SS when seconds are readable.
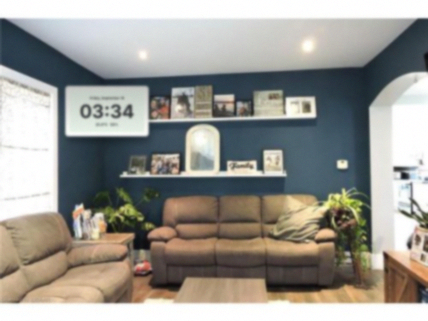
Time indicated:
**3:34**
